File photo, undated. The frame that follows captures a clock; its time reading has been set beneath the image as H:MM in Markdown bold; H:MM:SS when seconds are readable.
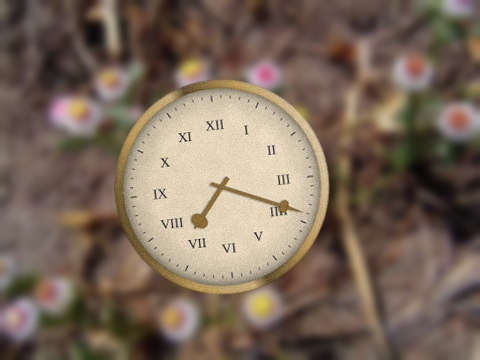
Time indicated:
**7:19**
